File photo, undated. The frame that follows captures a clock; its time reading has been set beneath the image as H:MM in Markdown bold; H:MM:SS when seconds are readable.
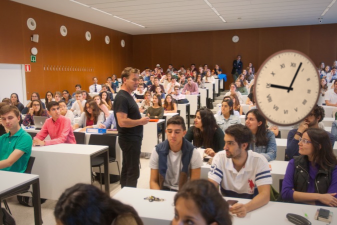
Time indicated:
**9:03**
